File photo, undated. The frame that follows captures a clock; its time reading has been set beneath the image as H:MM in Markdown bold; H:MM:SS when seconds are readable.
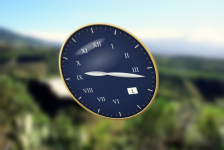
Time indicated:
**9:17**
